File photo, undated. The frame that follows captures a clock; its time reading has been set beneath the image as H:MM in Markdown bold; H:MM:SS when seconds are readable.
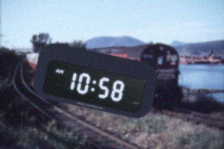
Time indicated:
**10:58**
